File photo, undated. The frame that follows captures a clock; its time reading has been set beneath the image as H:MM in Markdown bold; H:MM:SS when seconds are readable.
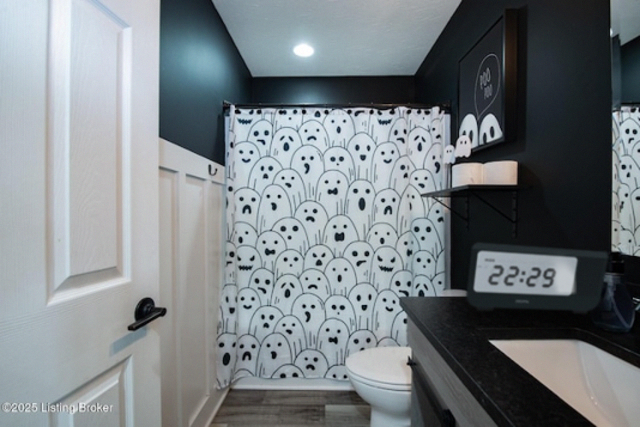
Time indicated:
**22:29**
